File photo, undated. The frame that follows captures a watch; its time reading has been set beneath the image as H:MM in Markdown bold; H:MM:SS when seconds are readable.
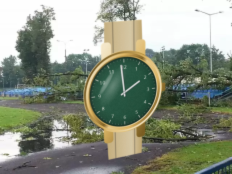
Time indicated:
**1:59**
